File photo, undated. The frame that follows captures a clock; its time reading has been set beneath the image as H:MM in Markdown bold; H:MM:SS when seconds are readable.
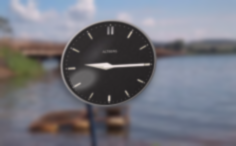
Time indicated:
**9:15**
